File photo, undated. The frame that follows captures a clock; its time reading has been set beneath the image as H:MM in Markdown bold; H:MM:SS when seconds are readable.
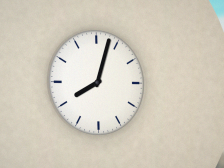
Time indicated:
**8:03**
